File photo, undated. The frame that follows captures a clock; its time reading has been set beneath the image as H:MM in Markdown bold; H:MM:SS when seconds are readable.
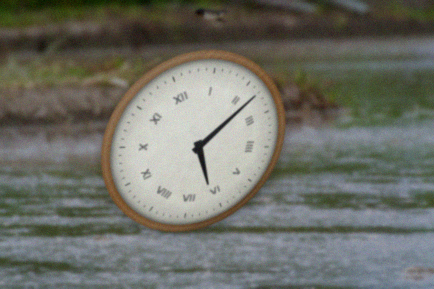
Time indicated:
**6:12**
